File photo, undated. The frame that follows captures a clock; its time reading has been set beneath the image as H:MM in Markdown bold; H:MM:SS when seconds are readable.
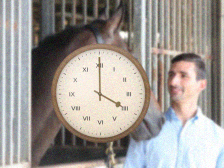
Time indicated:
**4:00**
